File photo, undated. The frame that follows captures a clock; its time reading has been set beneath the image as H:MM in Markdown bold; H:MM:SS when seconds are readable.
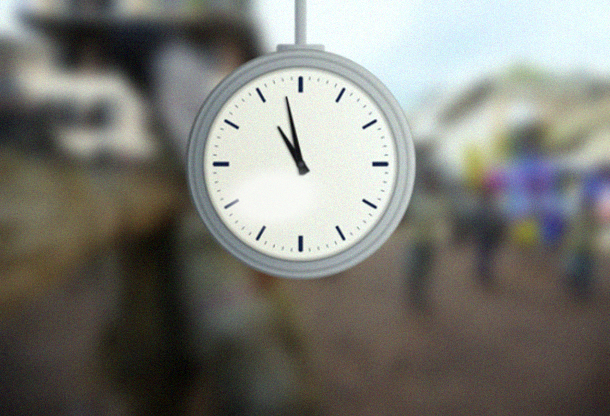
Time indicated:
**10:58**
